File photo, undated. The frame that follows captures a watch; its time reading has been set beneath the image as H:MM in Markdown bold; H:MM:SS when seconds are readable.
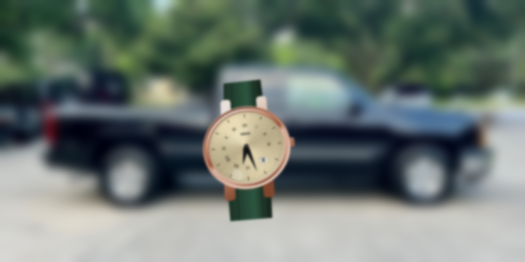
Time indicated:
**6:27**
